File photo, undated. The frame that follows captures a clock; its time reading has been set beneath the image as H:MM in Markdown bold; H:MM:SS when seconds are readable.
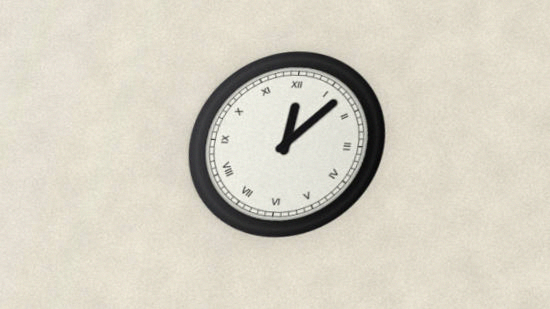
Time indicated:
**12:07**
